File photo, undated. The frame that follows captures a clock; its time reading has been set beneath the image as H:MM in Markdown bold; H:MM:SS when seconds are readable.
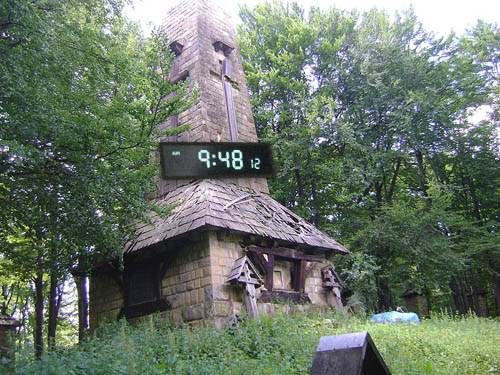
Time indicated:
**9:48:12**
